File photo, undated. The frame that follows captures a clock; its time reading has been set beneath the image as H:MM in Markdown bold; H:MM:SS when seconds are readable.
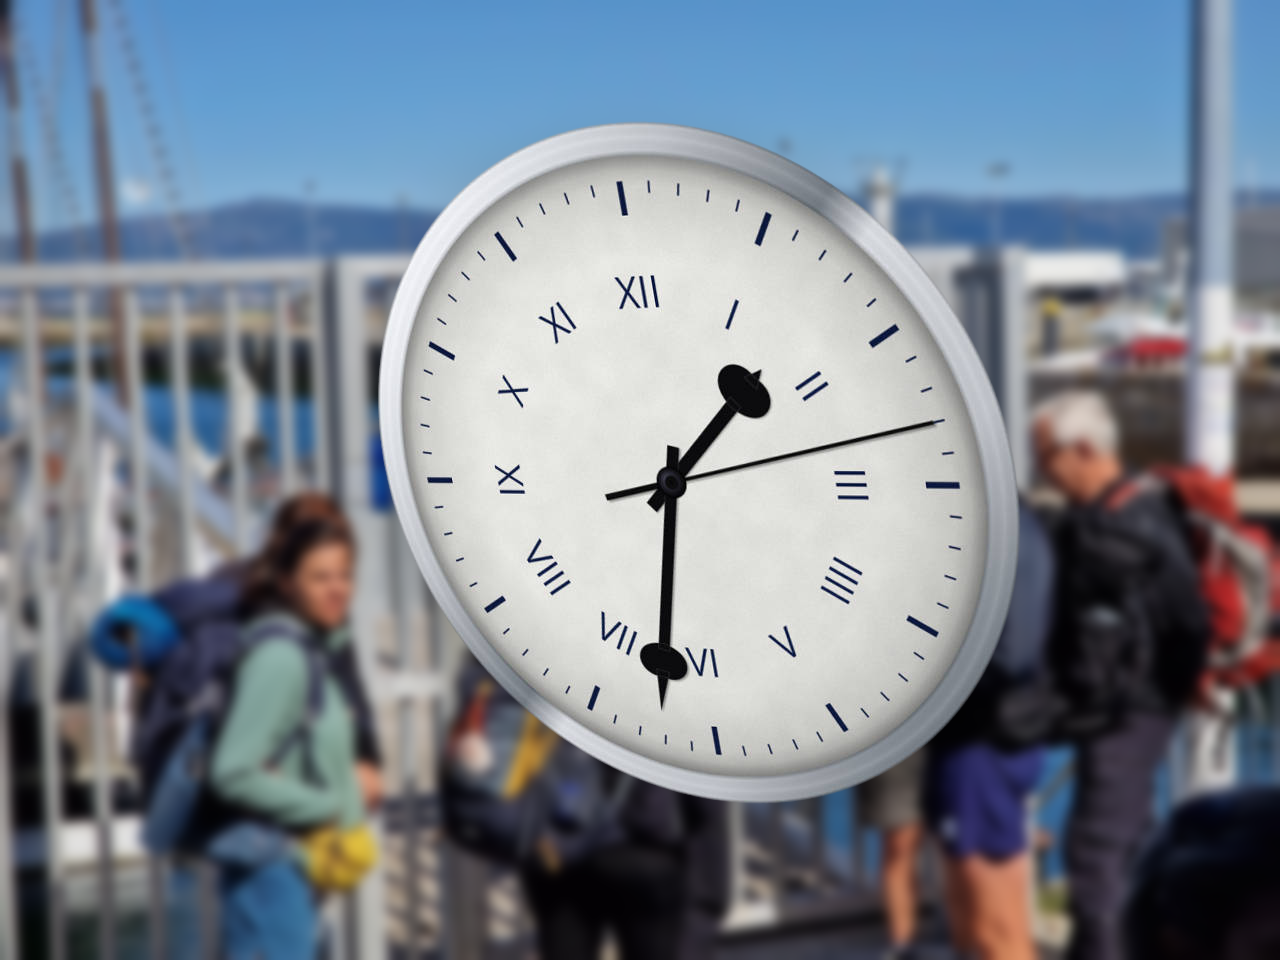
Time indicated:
**1:32:13**
